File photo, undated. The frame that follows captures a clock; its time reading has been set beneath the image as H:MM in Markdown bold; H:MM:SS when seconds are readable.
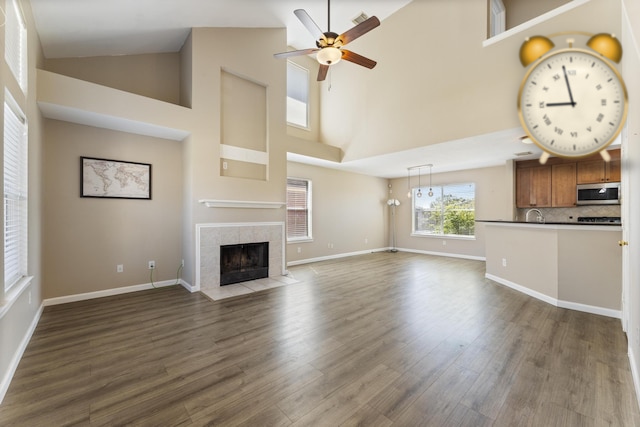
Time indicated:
**8:58**
